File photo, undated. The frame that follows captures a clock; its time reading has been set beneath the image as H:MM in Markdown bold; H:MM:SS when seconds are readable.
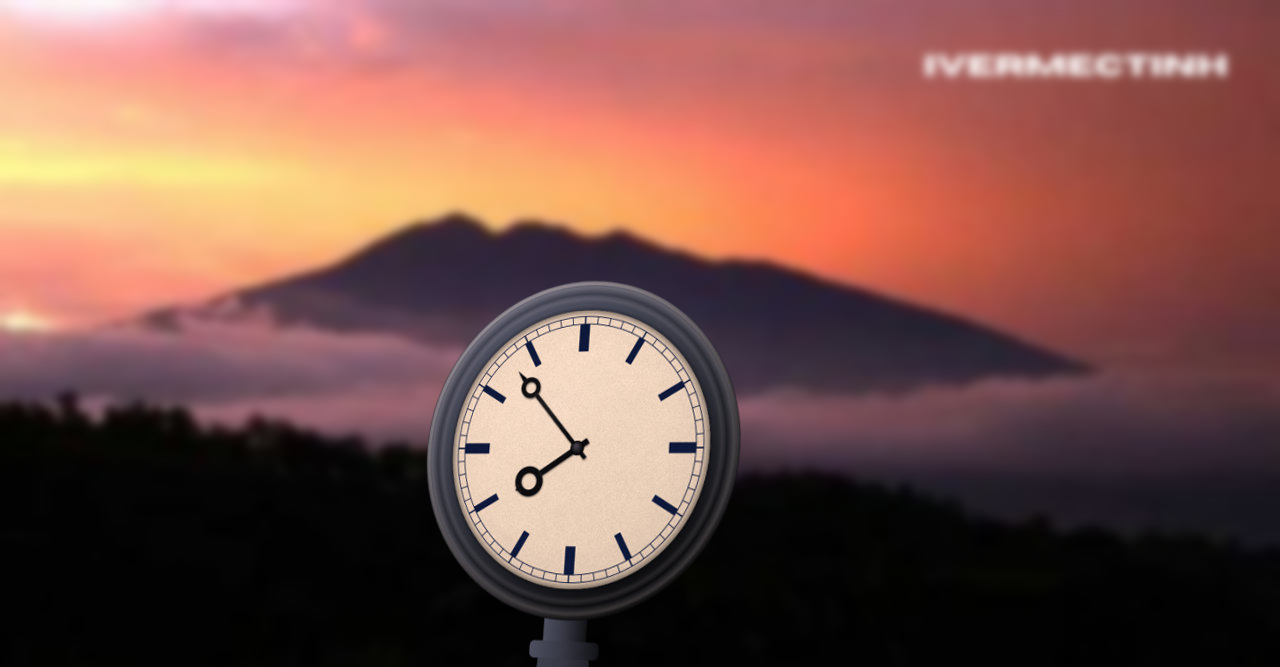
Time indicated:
**7:53**
